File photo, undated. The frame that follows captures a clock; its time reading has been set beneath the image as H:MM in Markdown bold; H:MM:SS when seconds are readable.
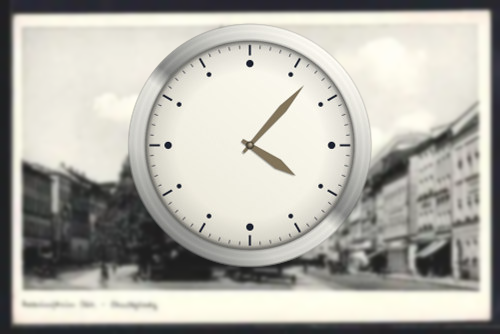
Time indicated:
**4:07**
